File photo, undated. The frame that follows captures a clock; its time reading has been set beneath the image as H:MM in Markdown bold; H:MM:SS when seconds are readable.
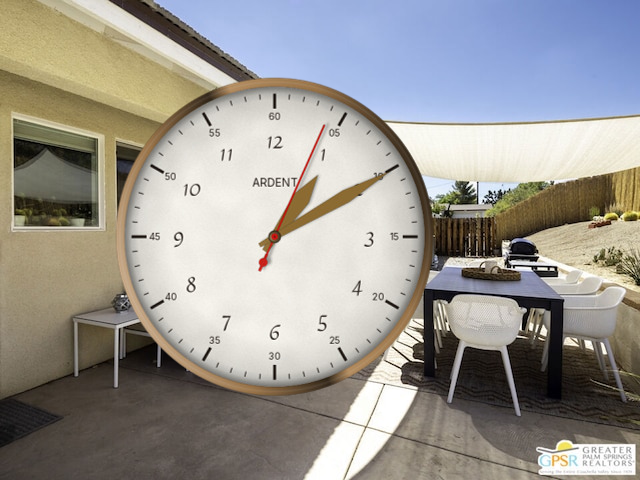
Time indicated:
**1:10:04**
